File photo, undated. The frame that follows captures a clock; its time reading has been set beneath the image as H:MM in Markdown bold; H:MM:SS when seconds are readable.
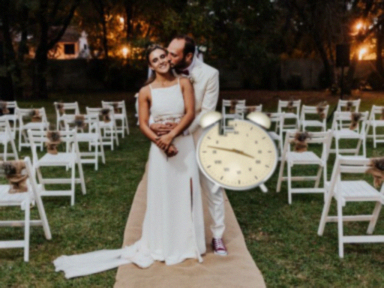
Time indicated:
**3:47**
